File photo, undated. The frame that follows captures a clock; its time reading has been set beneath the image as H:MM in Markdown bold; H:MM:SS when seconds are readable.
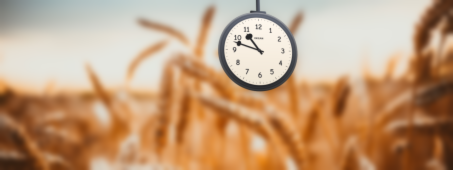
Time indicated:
**10:48**
